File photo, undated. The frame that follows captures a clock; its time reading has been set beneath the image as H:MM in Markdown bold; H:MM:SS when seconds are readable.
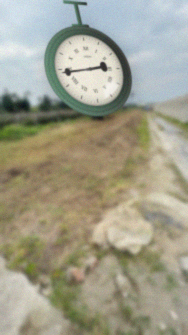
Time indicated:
**2:44**
